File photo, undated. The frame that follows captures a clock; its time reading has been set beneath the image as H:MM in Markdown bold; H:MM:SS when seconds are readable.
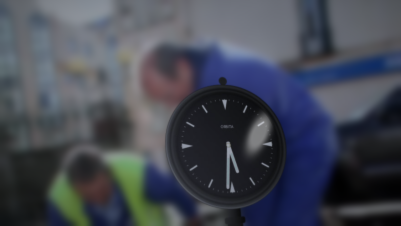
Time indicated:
**5:31**
